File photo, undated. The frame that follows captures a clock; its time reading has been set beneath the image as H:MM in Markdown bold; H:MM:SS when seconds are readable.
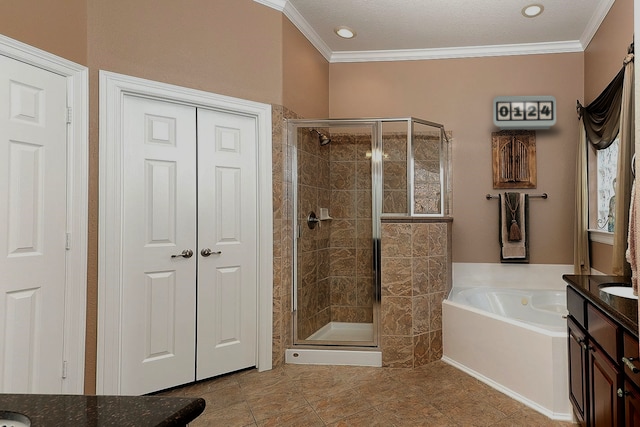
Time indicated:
**1:24**
